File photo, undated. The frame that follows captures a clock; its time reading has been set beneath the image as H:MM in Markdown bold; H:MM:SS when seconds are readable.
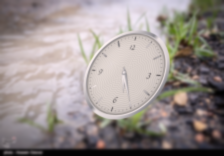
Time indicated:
**5:25**
